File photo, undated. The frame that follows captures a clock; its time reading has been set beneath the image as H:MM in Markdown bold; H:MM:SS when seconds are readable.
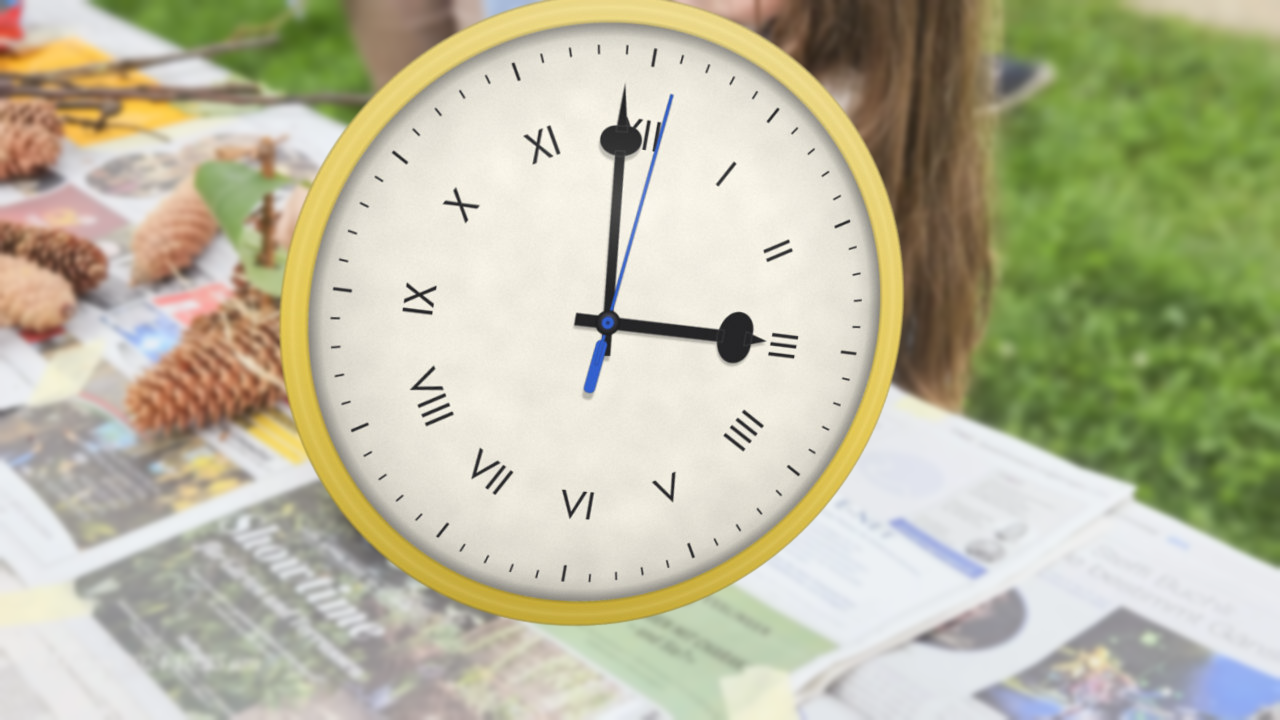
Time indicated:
**2:59:01**
